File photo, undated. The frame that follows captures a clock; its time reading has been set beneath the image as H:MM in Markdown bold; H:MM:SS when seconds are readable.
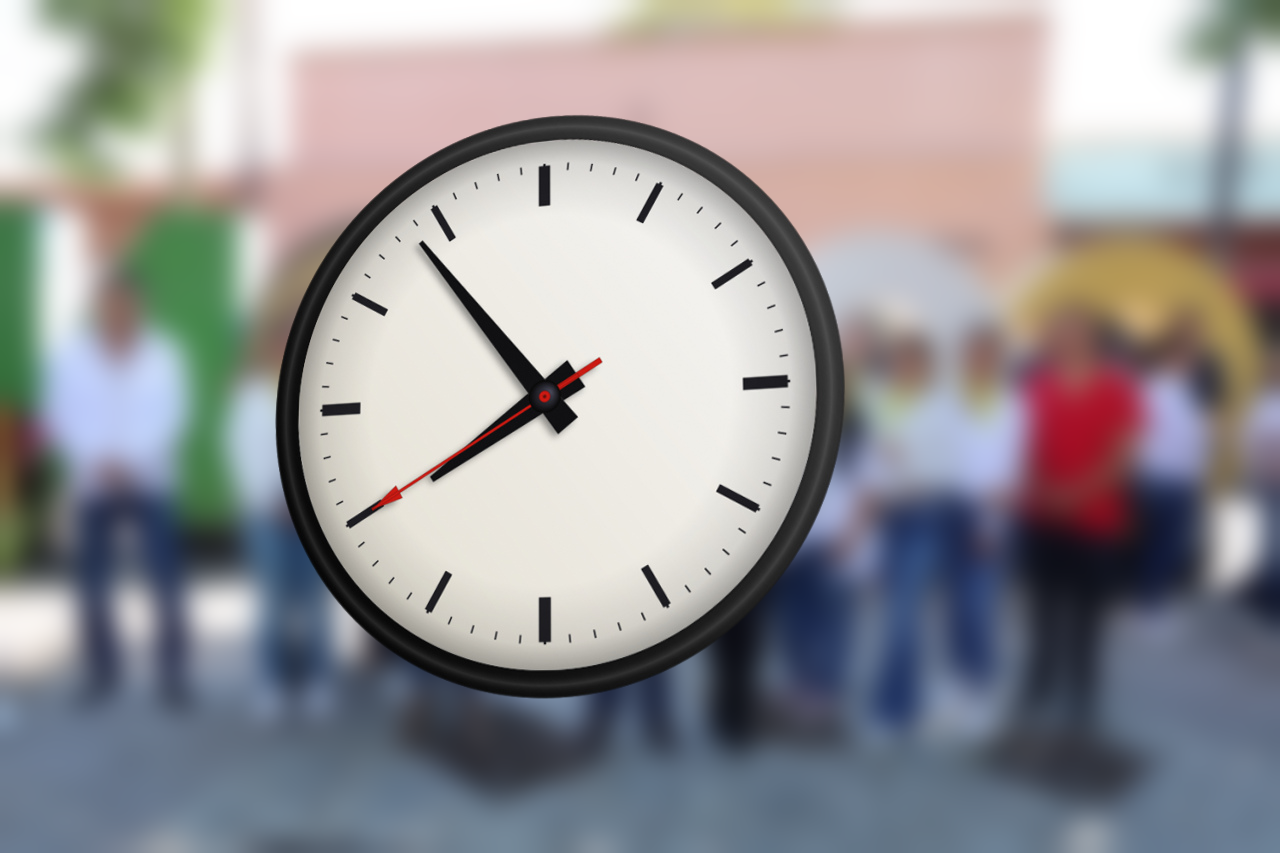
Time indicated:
**7:53:40**
